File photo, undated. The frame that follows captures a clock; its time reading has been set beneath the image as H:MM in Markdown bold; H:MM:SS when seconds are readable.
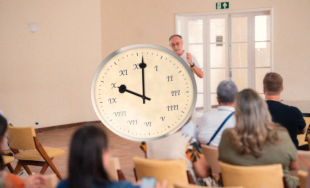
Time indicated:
**10:01**
